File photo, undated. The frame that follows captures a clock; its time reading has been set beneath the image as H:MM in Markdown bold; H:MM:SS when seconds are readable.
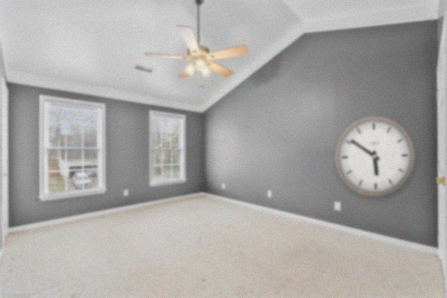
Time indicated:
**5:51**
